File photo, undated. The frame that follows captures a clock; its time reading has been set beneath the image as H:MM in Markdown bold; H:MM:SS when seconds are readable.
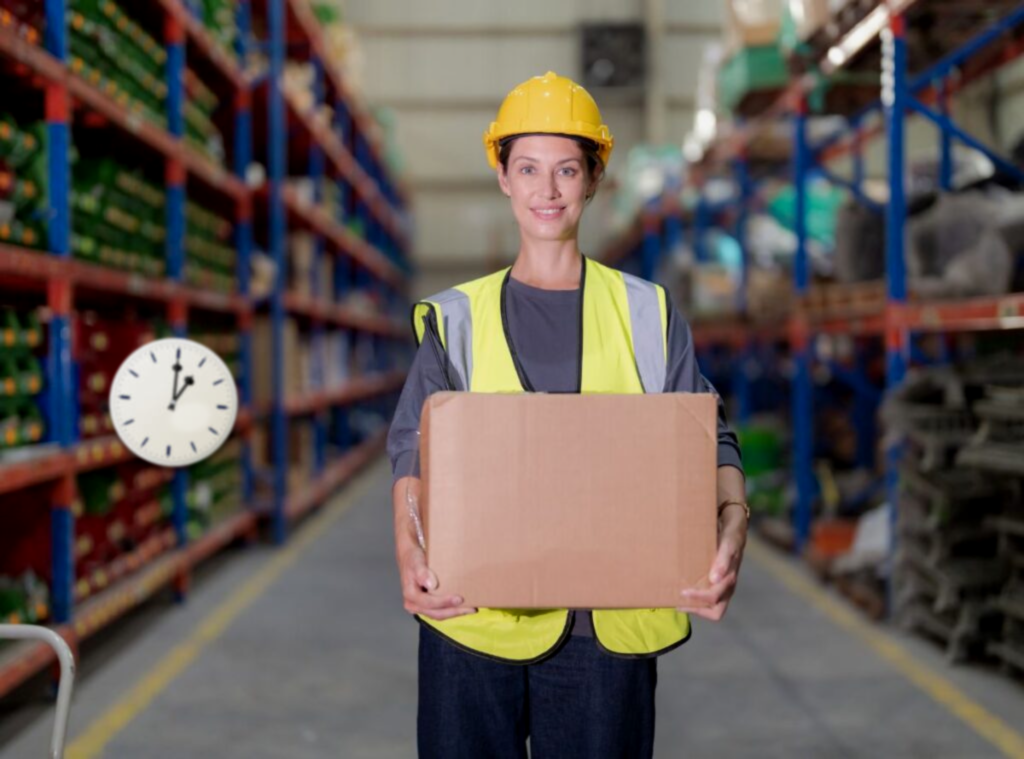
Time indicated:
**1:00**
